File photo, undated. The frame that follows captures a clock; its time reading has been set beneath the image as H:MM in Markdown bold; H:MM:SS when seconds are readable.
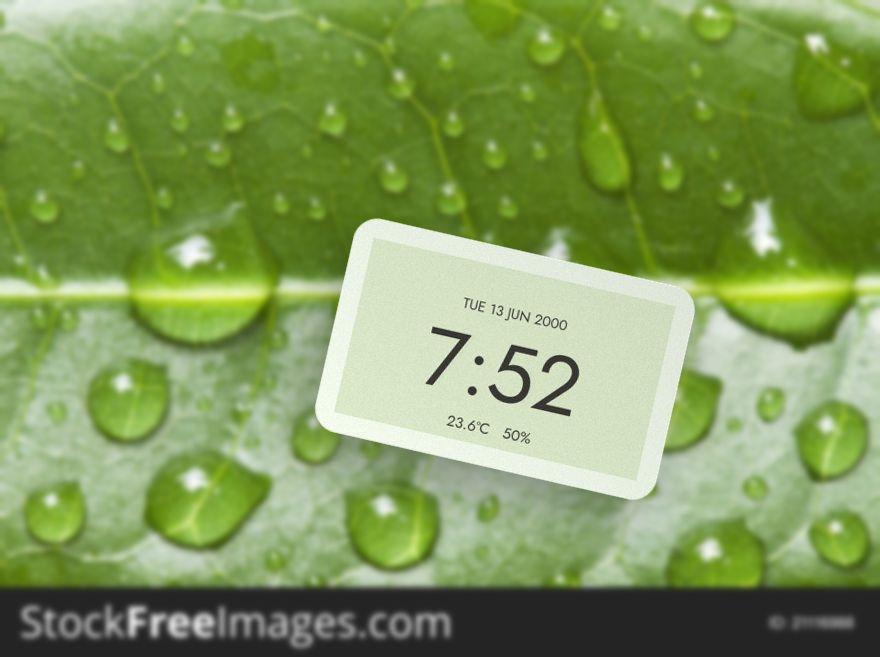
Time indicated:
**7:52**
